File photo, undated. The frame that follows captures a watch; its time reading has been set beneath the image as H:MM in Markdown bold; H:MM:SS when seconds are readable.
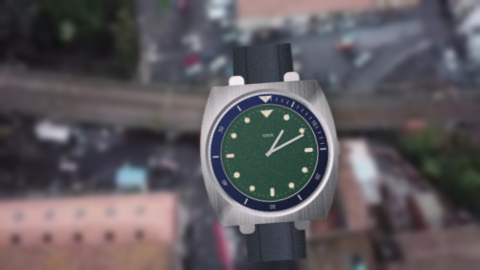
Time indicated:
**1:11**
